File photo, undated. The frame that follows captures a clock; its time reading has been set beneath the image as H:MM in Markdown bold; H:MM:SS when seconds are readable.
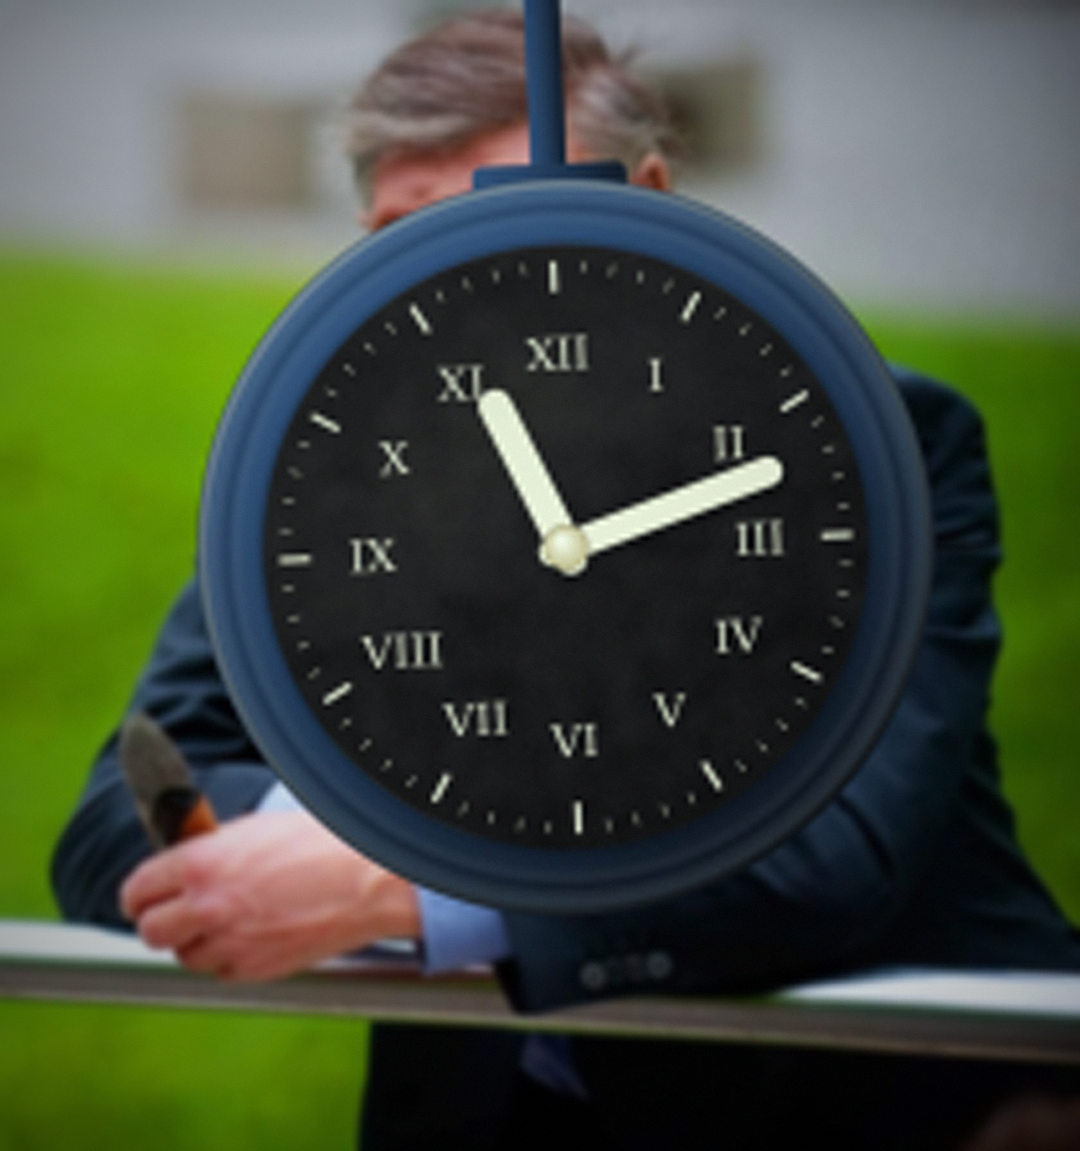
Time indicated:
**11:12**
